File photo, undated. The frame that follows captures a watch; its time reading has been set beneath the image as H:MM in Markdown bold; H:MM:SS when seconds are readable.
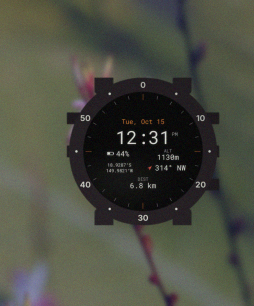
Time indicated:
**12:31**
